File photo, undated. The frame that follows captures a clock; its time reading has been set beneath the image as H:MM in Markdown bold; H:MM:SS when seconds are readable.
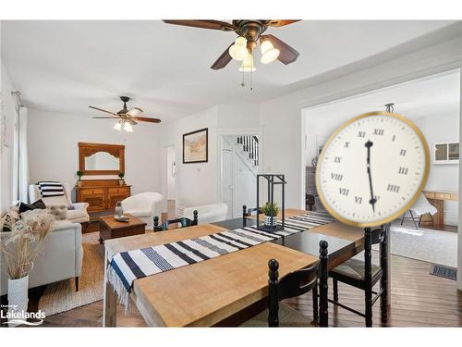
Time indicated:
**11:26**
